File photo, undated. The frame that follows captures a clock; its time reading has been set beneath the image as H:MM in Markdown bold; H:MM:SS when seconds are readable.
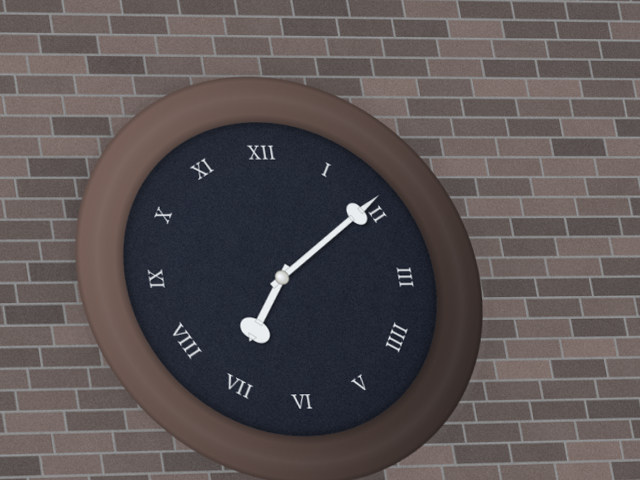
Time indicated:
**7:09**
